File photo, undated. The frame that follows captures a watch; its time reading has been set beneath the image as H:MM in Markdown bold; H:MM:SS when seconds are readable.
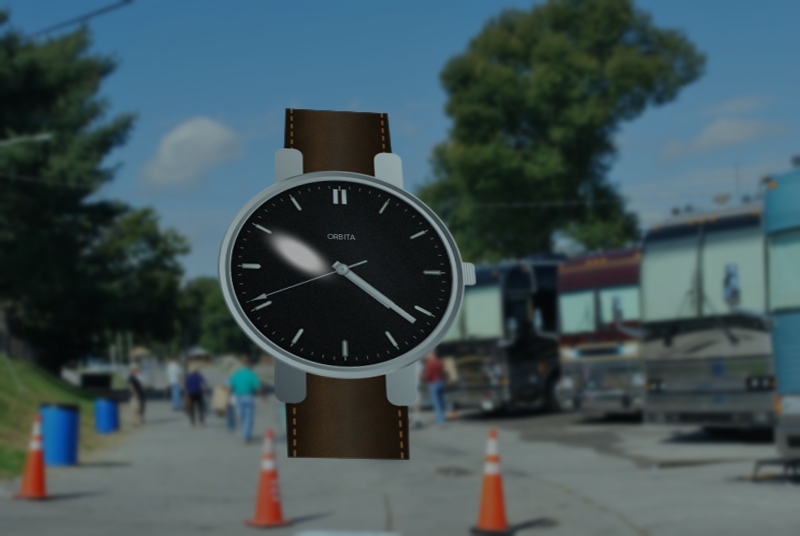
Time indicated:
**4:21:41**
